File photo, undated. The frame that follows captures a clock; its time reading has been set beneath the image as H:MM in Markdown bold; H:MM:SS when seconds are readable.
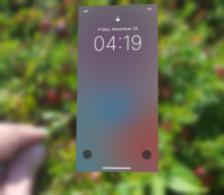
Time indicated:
**4:19**
